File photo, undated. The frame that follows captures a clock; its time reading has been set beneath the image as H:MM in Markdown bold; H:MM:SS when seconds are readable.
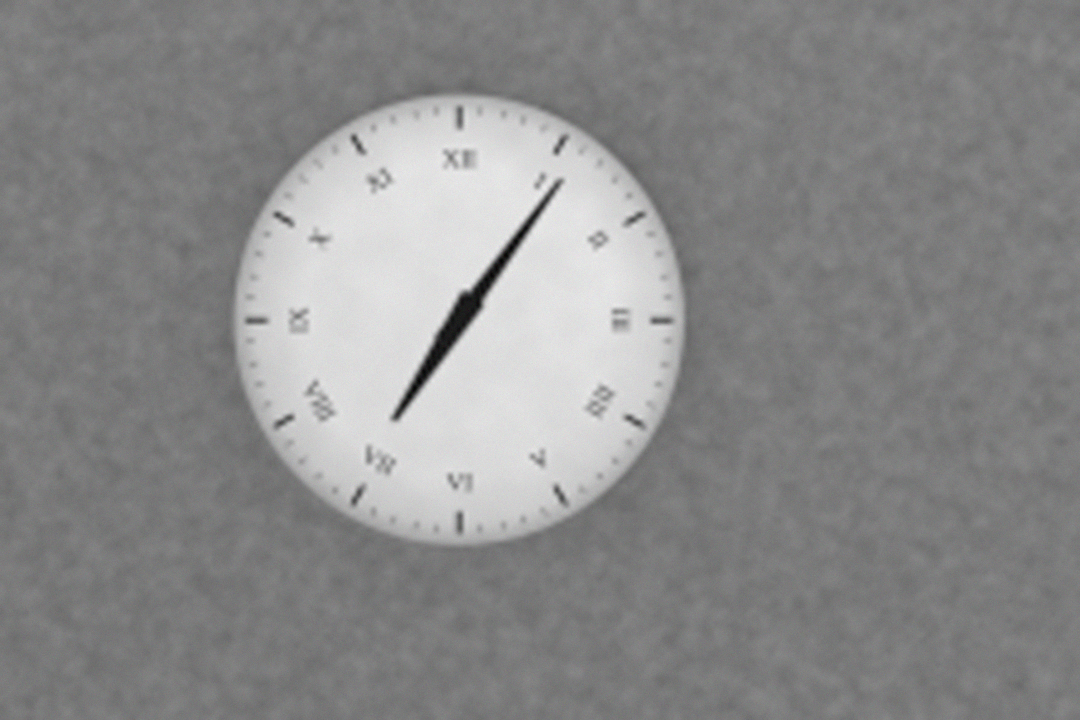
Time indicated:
**7:06**
